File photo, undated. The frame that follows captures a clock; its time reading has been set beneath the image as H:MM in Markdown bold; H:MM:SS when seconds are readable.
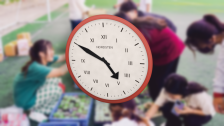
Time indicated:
**4:50**
